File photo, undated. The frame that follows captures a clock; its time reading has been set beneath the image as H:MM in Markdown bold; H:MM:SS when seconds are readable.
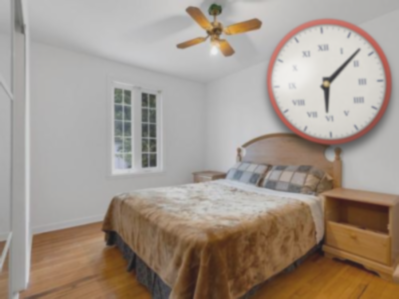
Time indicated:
**6:08**
